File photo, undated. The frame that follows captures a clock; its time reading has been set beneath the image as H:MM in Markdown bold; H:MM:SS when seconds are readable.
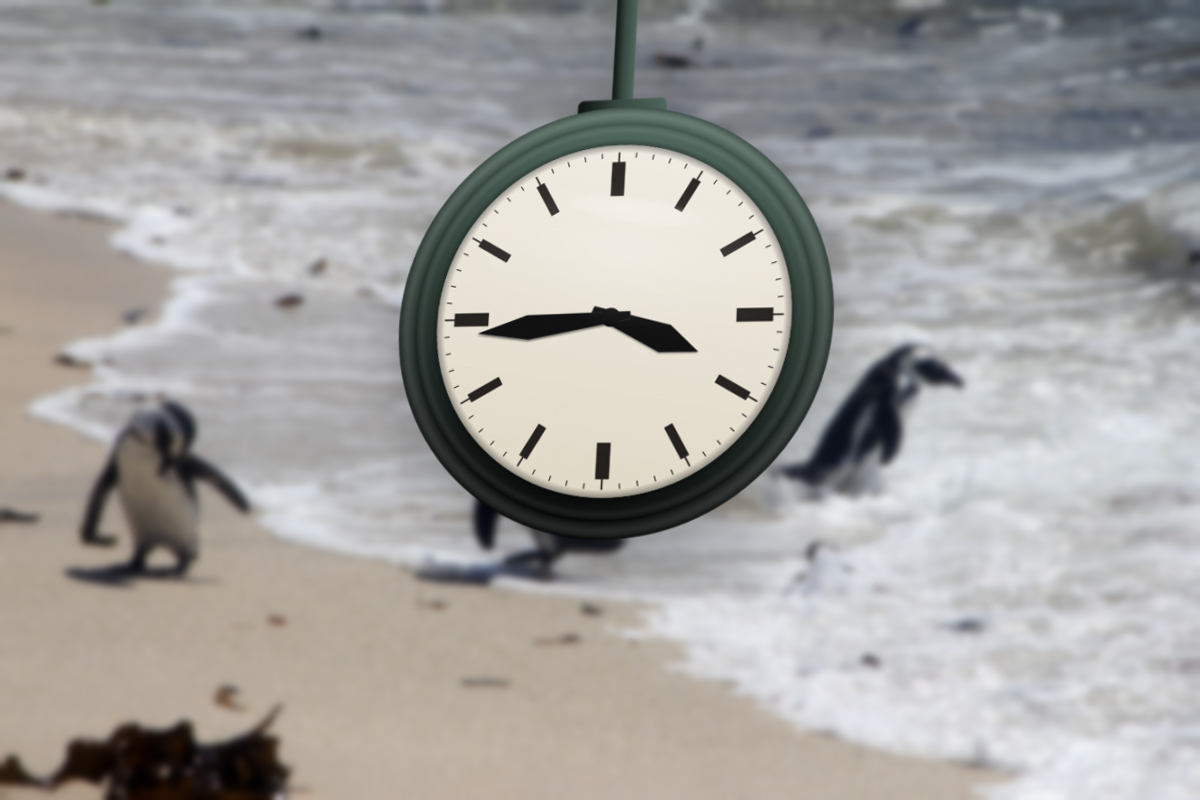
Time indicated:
**3:44**
